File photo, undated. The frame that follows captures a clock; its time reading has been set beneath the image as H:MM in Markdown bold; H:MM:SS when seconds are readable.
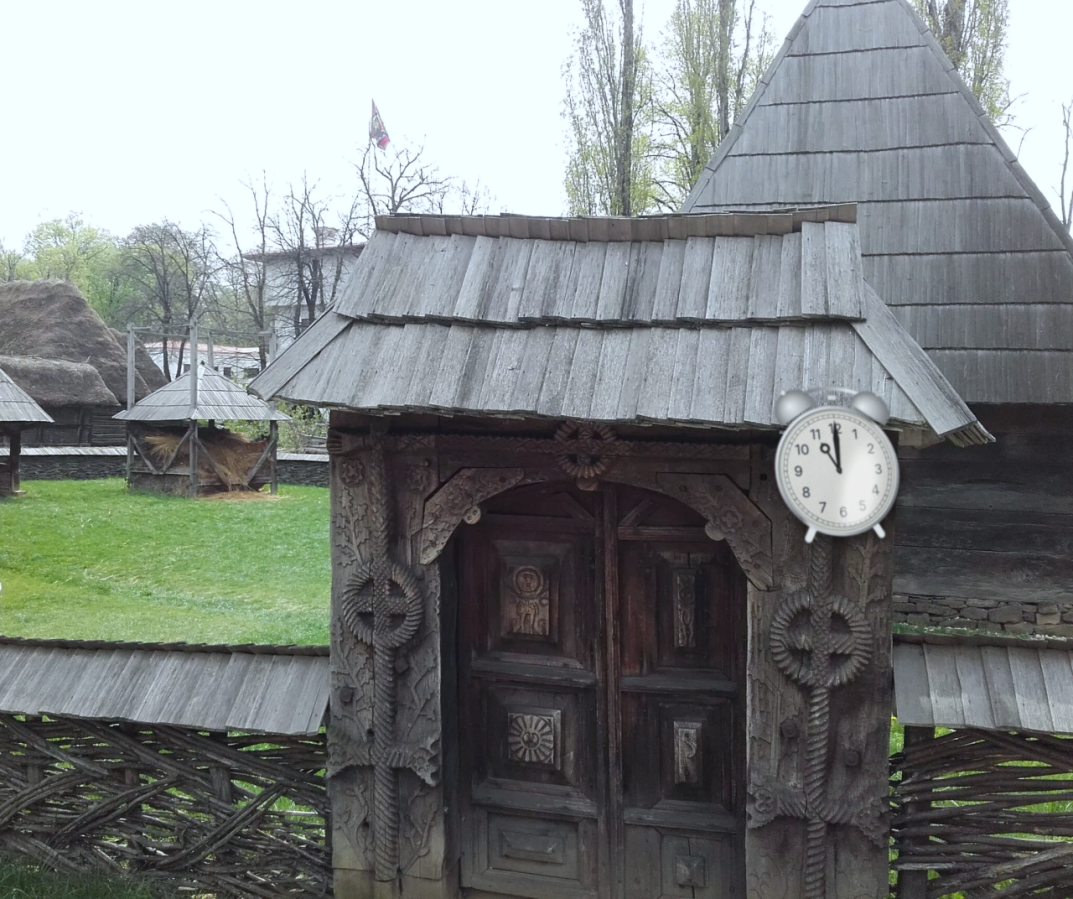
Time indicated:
**11:00**
